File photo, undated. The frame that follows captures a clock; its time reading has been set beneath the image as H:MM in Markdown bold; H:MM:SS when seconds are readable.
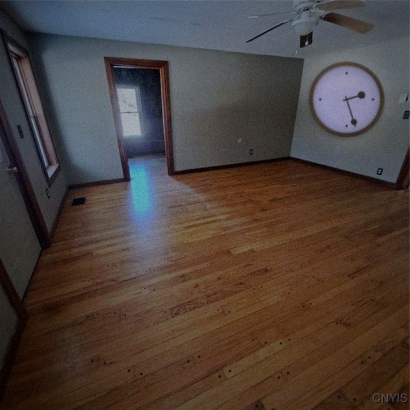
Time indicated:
**2:27**
